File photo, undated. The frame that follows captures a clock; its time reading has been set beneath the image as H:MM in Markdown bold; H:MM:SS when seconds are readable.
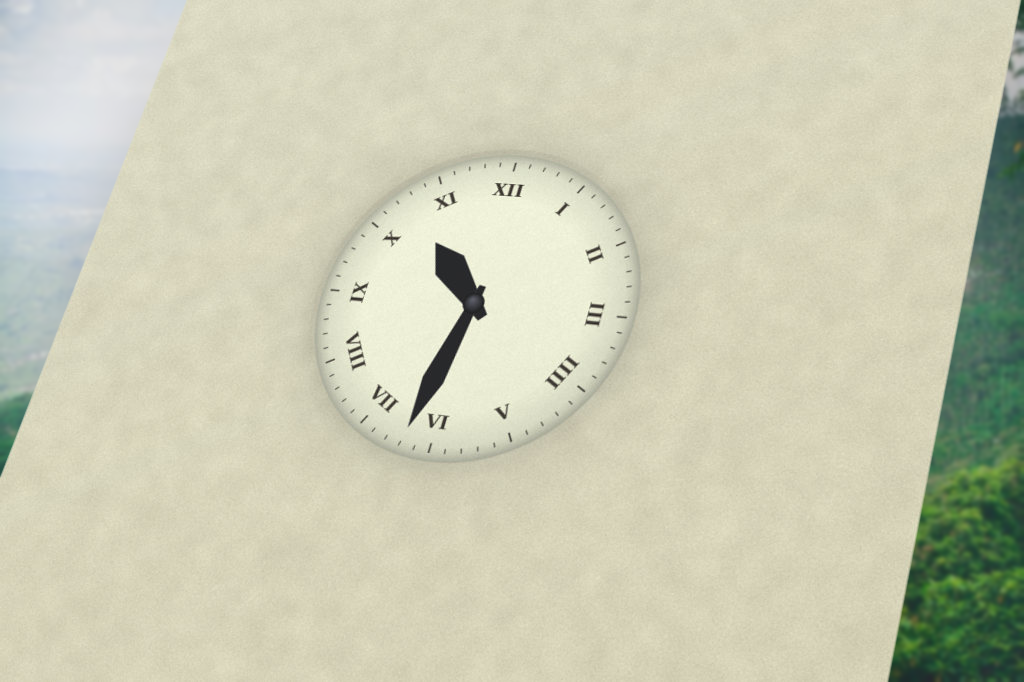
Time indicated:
**10:32**
